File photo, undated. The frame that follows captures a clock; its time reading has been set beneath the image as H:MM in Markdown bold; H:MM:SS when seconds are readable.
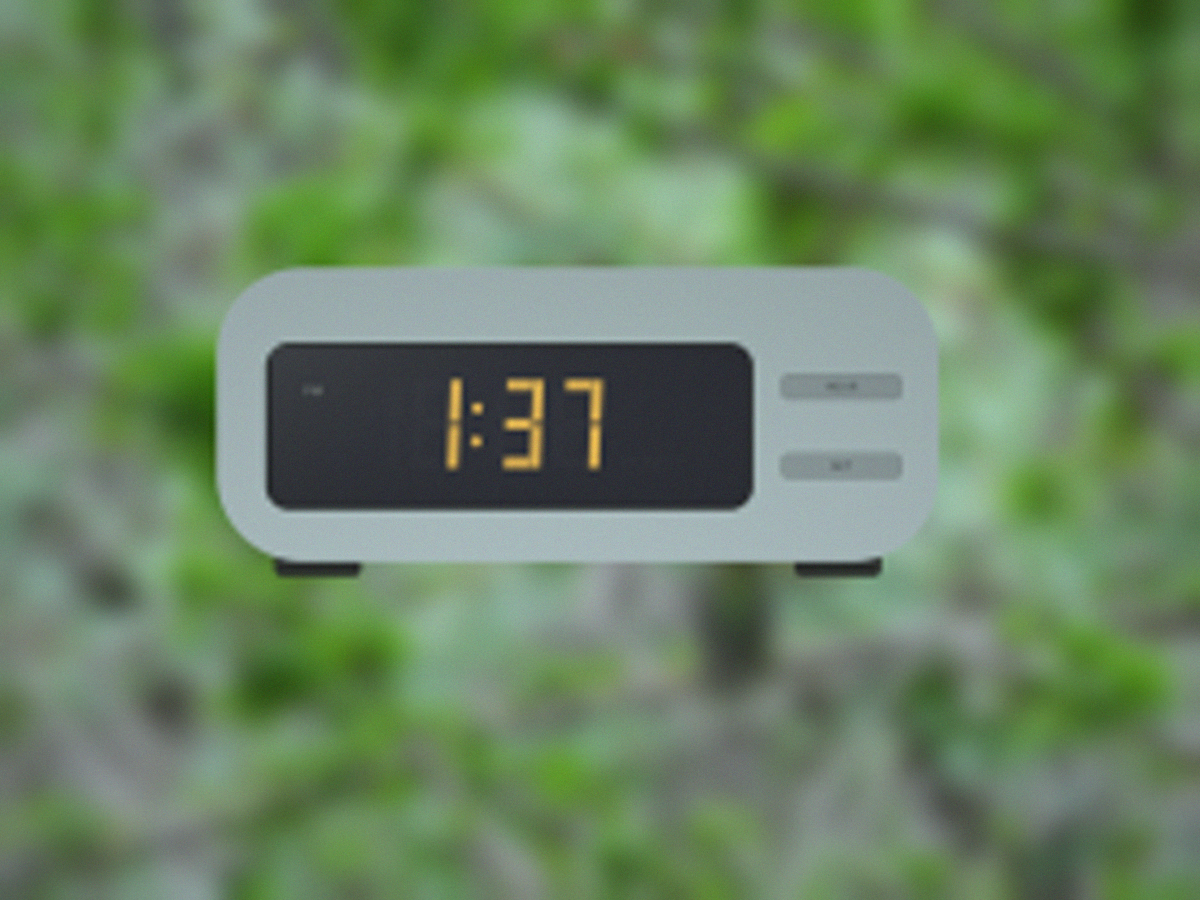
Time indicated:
**1:37**
